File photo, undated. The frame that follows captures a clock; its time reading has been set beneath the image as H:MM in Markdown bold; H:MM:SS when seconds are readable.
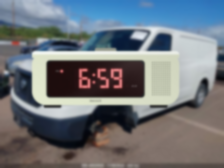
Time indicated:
**6:59**
